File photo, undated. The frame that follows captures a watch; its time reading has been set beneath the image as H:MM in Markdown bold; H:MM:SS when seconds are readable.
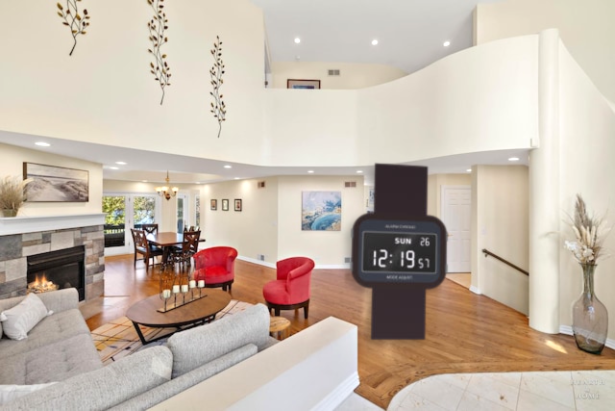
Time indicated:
**12:19**
